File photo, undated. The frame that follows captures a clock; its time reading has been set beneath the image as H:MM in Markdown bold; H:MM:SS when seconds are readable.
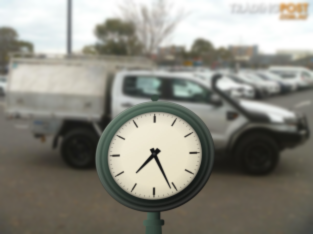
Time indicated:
**7:26**
